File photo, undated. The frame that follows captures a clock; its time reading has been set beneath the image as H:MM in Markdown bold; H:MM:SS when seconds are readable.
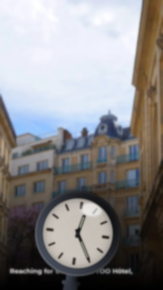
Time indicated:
**12:25**
